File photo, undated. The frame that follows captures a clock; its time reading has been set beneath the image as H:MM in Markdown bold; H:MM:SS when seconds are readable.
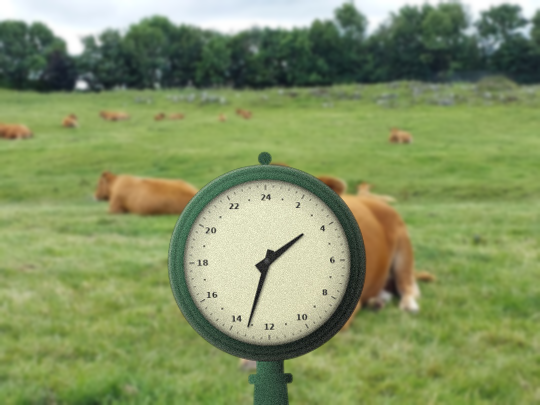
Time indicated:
**3:33**
